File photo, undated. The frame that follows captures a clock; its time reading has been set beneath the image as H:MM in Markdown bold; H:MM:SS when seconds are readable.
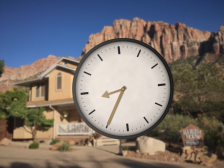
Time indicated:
**8:35**
